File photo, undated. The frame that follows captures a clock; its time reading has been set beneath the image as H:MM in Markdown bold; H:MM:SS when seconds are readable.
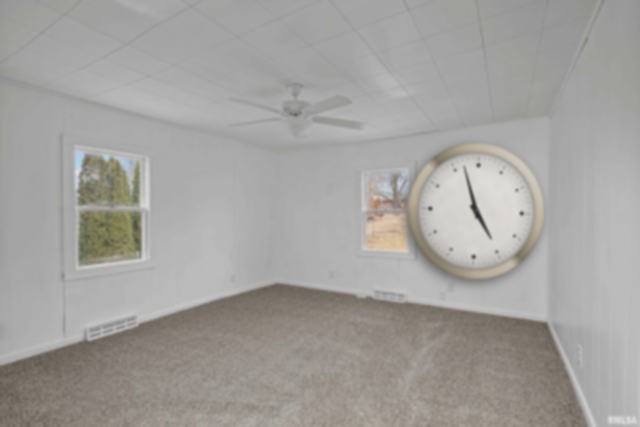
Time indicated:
**4:57**
